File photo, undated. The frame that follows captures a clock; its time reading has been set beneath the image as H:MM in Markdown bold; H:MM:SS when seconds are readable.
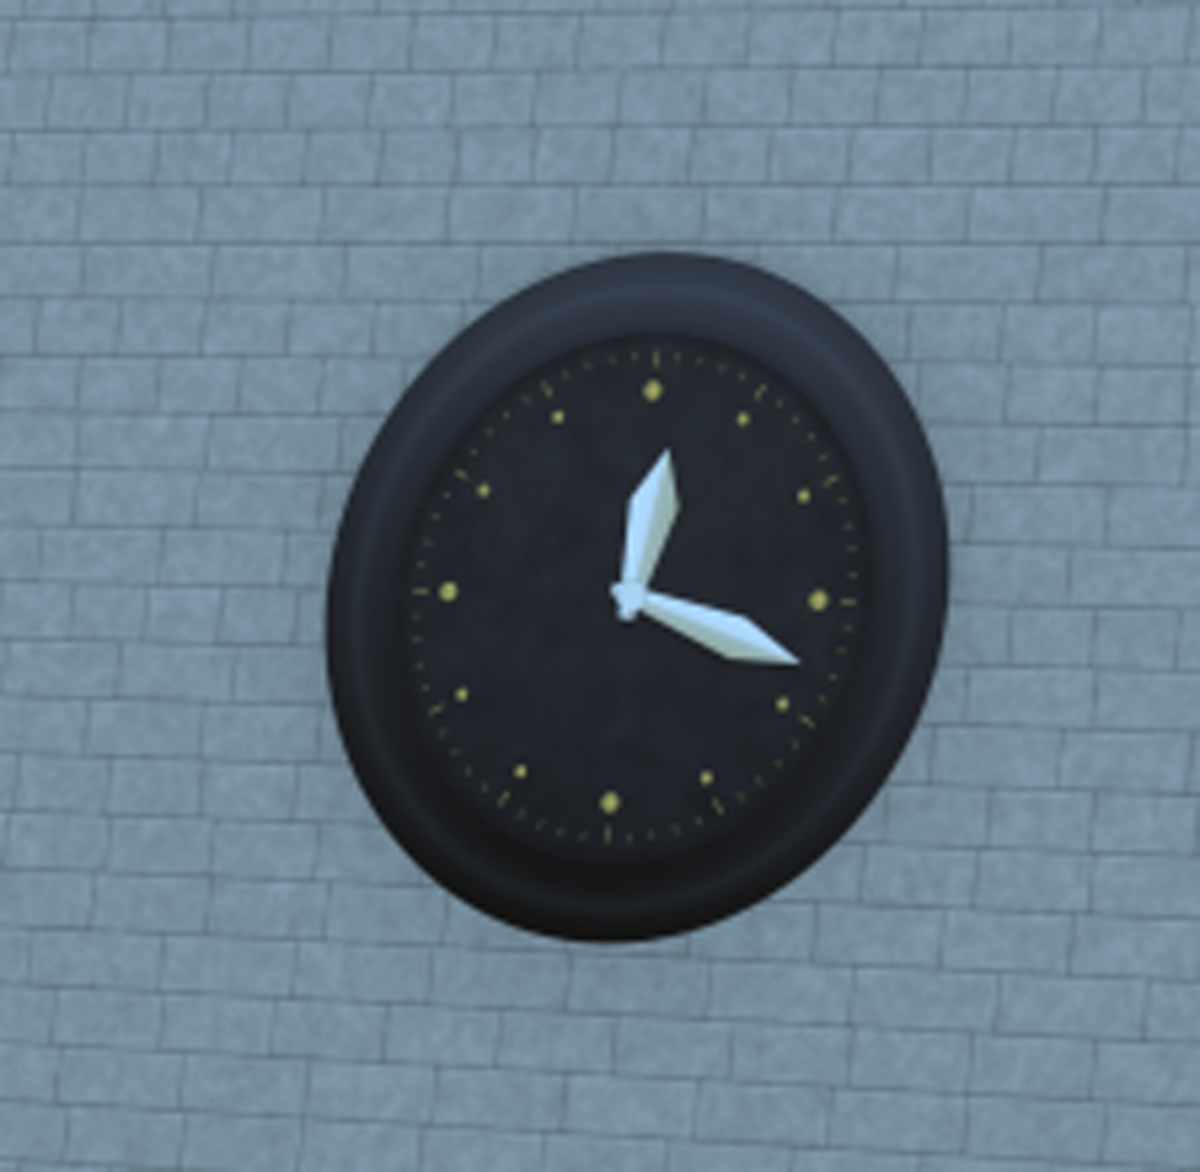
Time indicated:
**12:18**
